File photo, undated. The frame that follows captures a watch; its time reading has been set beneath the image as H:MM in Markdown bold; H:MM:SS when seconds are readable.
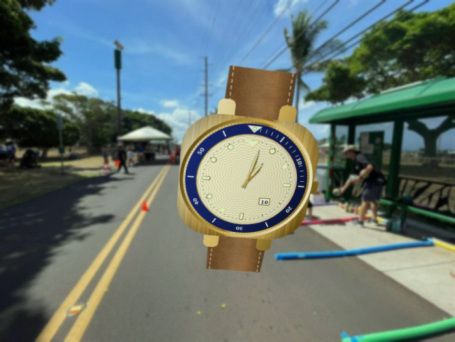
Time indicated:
**1:02**
